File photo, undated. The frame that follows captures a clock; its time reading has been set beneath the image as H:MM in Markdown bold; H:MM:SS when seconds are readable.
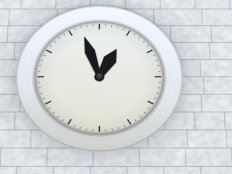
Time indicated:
**12:57**
